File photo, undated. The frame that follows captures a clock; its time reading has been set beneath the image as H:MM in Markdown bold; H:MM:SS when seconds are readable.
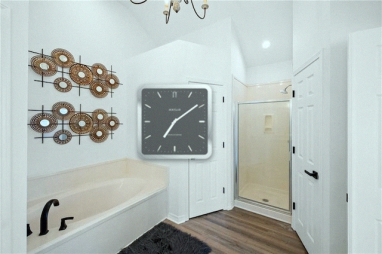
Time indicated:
**7:09**
